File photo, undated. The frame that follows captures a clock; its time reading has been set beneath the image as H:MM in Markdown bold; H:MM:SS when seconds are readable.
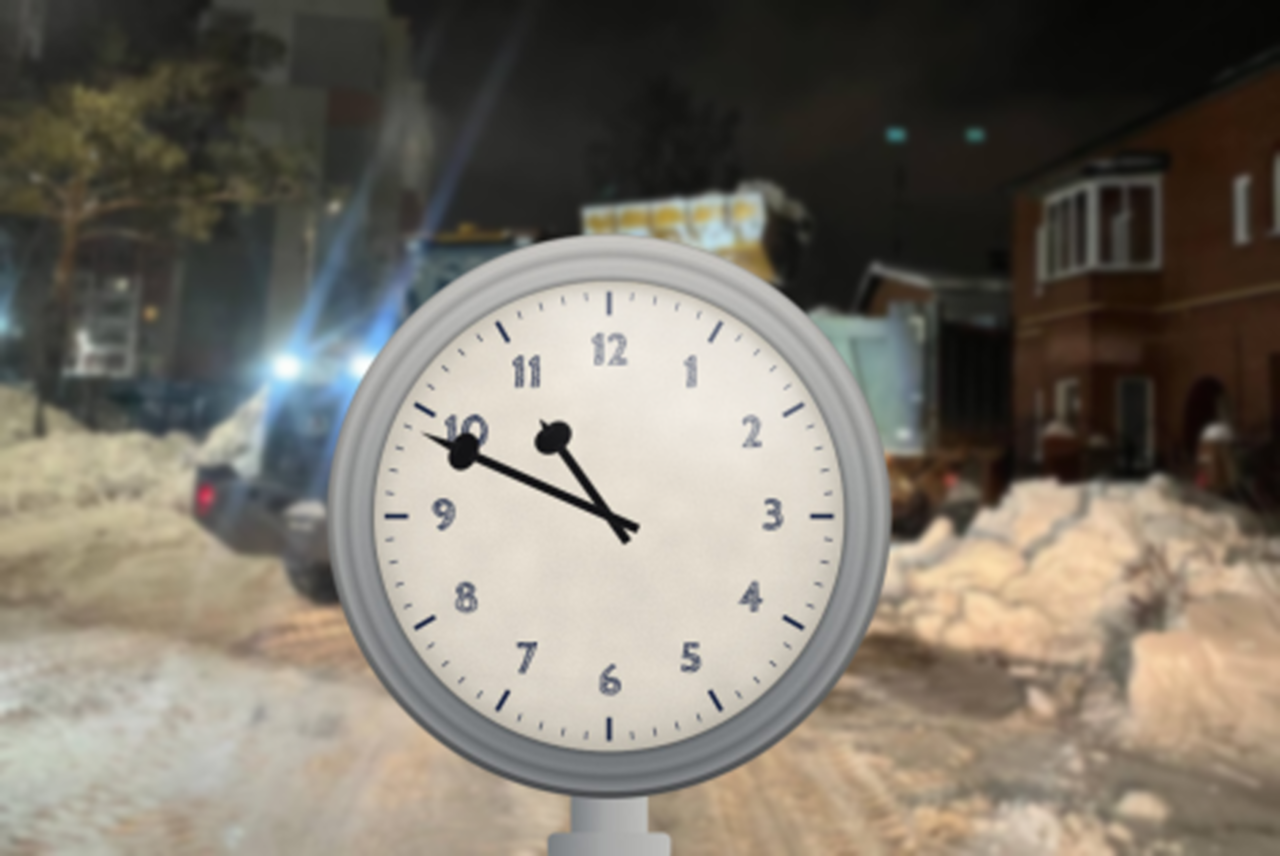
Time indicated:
**10:49**
